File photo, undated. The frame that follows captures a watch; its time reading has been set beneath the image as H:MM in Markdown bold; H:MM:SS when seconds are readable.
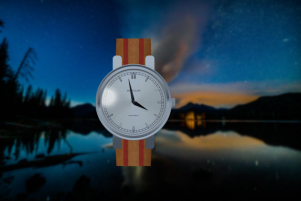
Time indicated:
**3:58**
